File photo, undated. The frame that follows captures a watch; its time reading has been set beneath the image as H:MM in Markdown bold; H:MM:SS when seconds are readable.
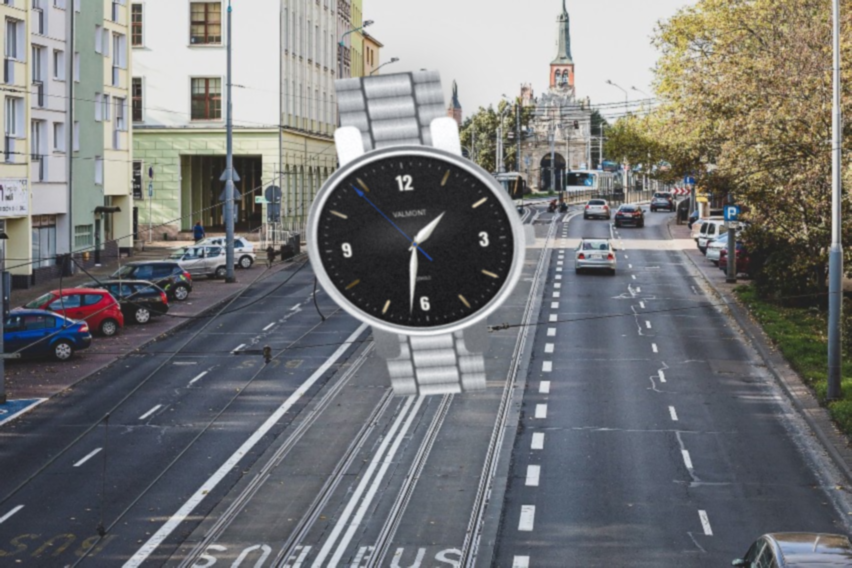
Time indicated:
**1:31:54**
